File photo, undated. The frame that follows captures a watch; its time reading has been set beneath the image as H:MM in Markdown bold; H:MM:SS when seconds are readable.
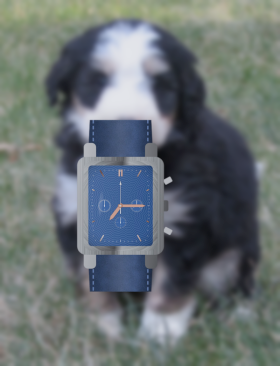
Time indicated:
**7:15**
